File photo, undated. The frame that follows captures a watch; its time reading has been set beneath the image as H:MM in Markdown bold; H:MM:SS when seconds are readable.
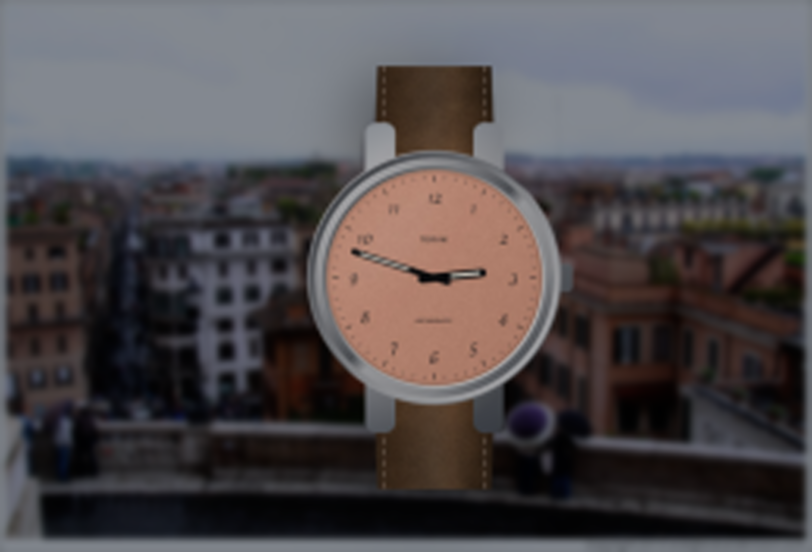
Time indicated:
**2:48**
